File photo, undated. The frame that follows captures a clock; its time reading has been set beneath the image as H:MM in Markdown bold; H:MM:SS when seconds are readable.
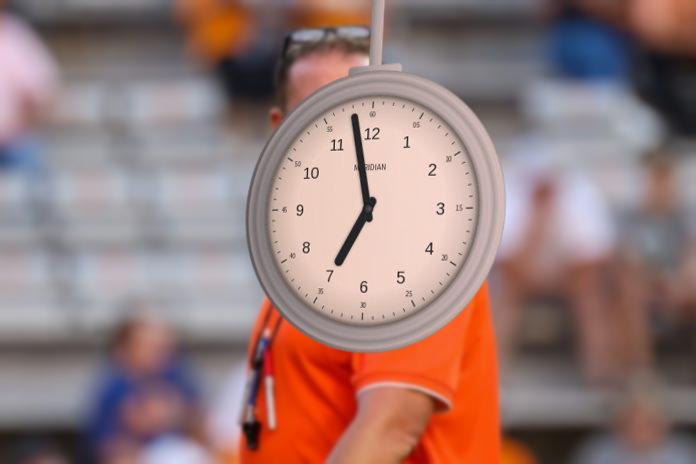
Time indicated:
**6:58**
